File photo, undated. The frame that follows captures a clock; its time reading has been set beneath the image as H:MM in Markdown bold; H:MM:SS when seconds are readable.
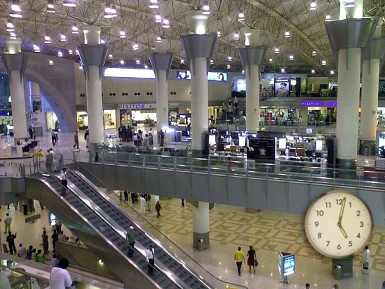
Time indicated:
**5:02**
